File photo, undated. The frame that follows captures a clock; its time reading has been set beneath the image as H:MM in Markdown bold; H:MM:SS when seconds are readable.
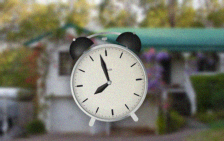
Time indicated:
**7:58**
